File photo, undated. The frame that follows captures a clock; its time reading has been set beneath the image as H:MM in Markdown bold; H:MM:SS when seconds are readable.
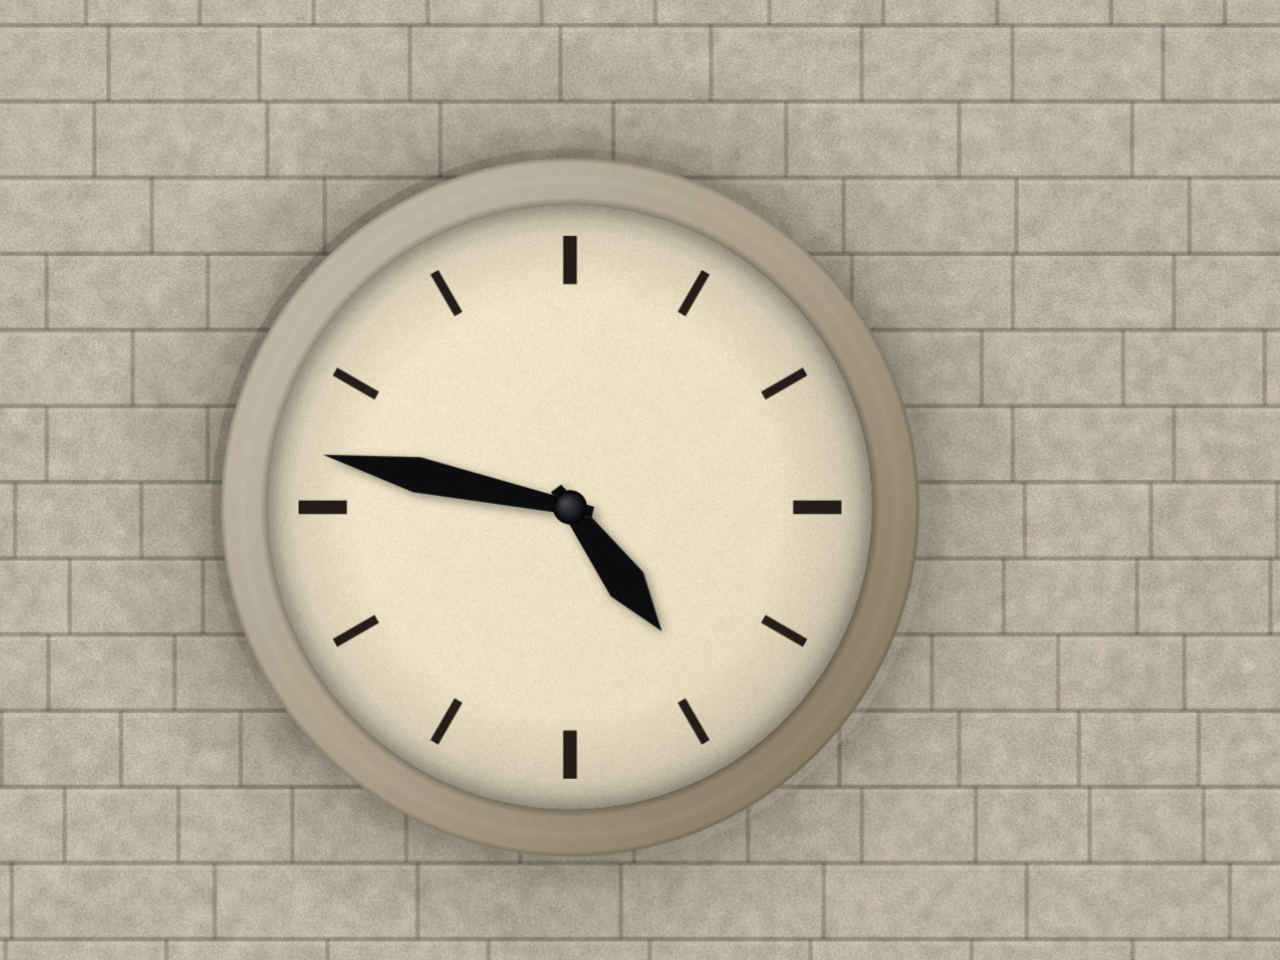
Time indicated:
**4:47**
